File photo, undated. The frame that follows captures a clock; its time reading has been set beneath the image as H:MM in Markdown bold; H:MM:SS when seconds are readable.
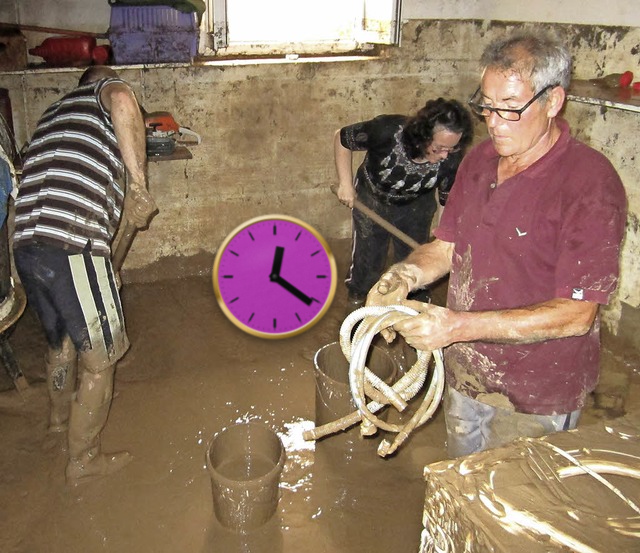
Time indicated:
**12:21**
